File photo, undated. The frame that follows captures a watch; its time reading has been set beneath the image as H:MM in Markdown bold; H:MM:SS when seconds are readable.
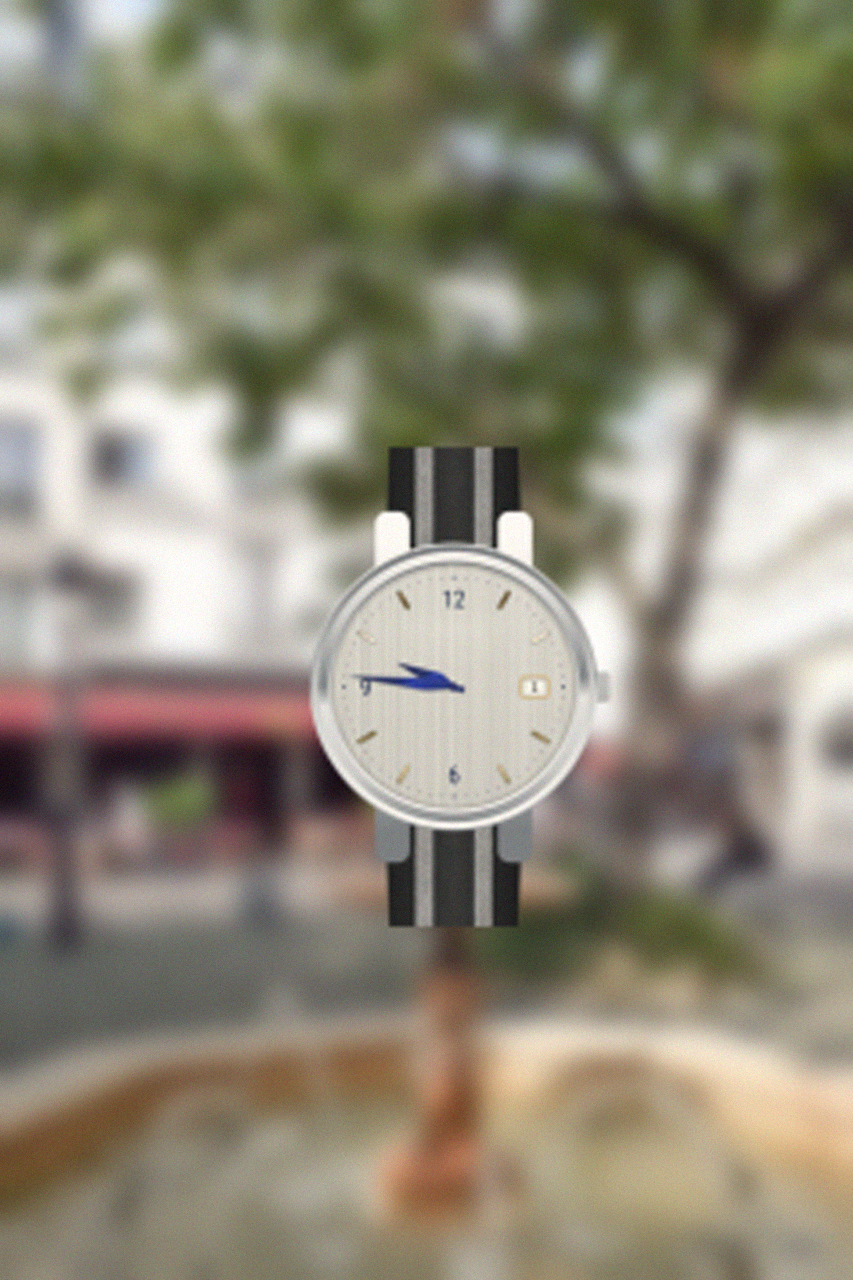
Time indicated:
**9:46**
